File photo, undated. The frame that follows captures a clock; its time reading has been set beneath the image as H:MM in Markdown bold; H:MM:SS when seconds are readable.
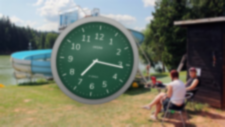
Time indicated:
**7:16**
